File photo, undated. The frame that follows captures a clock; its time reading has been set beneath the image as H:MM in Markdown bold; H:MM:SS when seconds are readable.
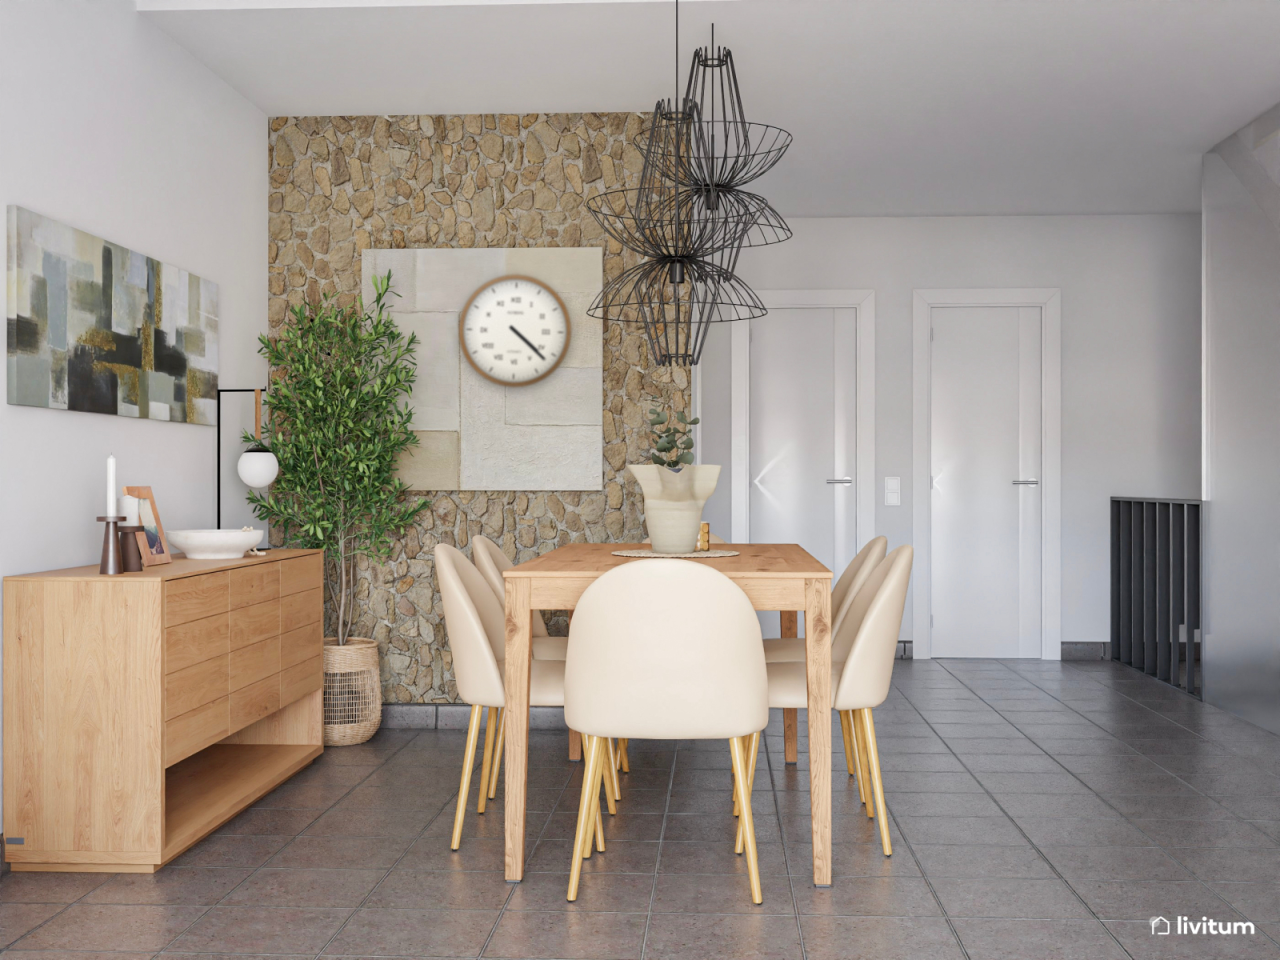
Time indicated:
**4:22**
